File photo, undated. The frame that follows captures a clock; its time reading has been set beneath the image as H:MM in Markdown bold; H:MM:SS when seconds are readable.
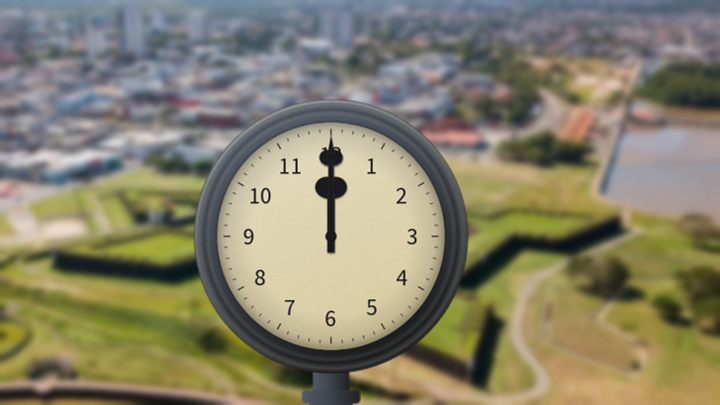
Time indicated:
**12:00**
